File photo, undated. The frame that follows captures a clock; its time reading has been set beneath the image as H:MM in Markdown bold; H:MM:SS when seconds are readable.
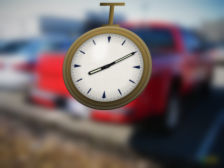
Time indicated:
**8:10**
